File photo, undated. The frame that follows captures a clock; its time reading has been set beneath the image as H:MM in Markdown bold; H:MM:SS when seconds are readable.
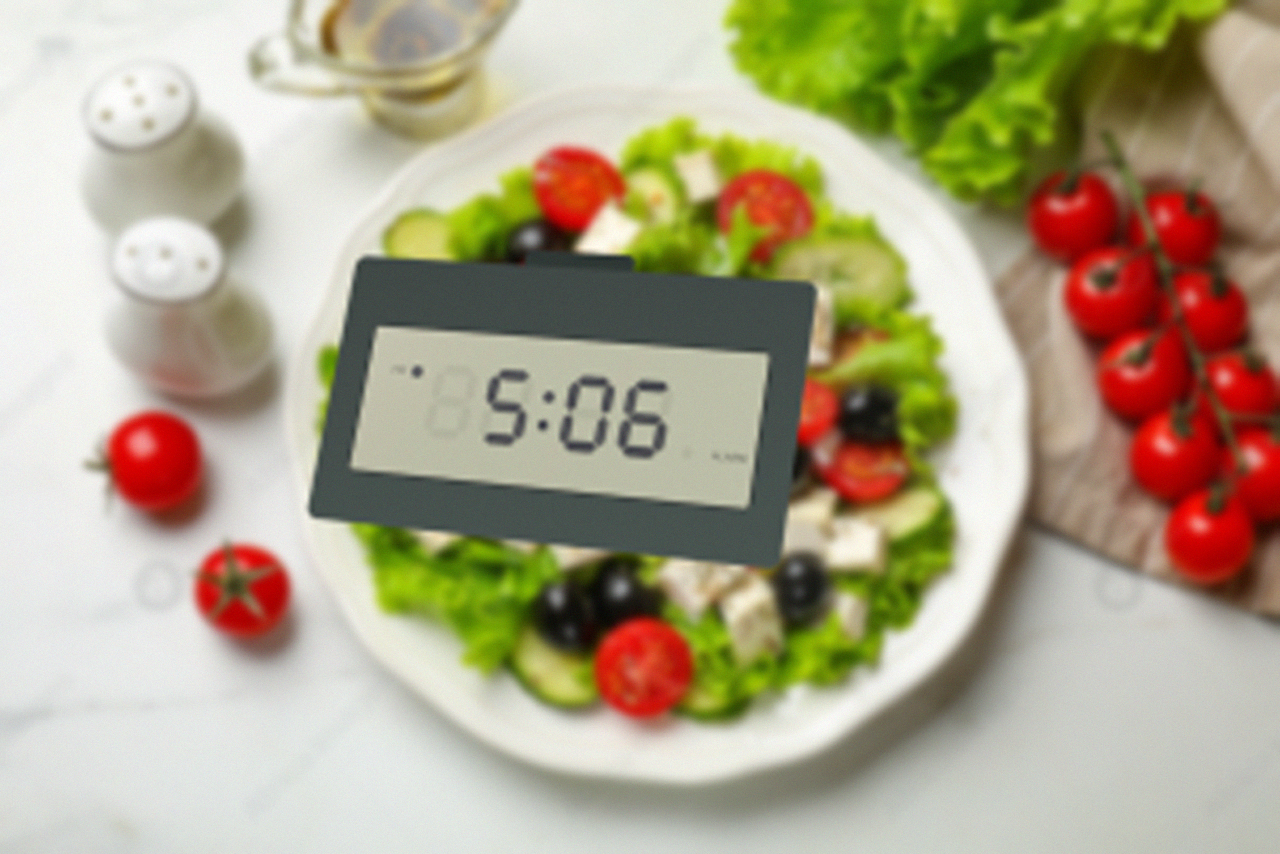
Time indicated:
**5:06**
